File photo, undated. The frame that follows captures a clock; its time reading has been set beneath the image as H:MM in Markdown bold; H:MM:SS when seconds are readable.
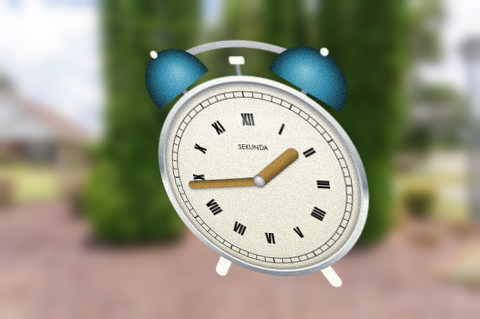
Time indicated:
**1:44**
